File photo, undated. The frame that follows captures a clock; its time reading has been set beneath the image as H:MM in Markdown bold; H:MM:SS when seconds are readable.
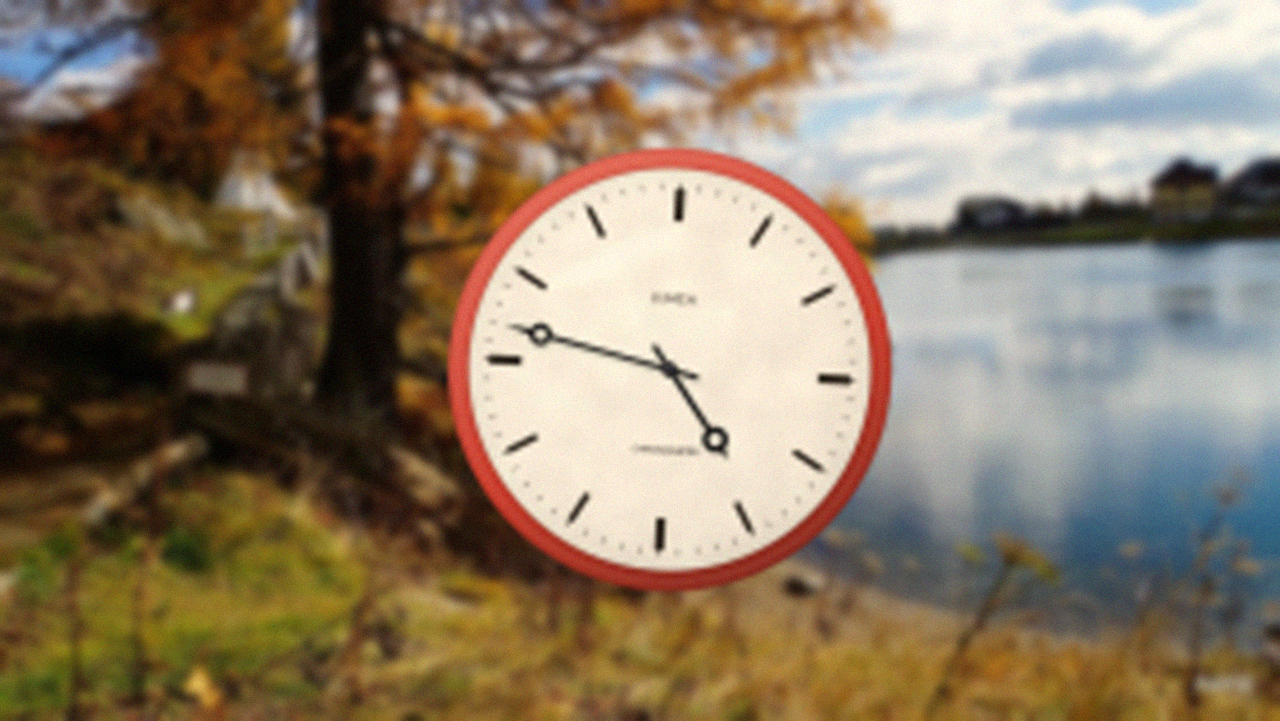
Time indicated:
**4:47**
